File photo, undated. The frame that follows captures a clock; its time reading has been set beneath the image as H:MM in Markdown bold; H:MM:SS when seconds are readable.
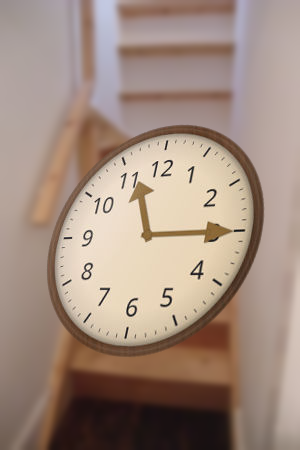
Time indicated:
**11:15**
